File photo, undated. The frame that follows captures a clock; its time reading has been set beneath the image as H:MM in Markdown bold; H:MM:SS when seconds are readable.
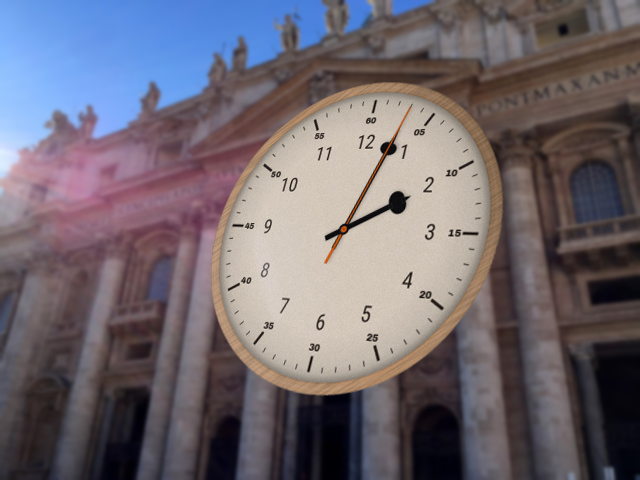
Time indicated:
**2:03:03**
